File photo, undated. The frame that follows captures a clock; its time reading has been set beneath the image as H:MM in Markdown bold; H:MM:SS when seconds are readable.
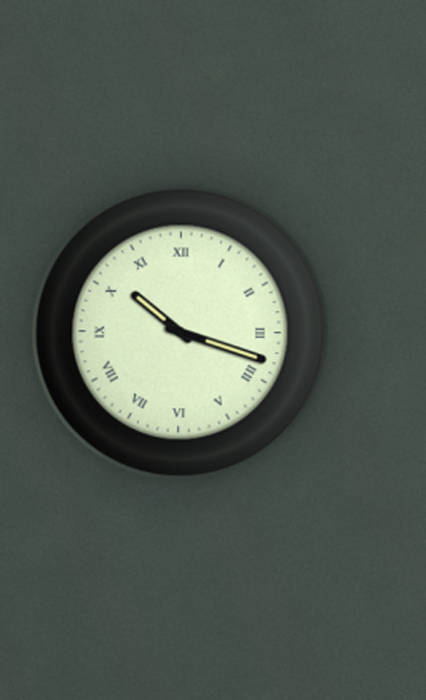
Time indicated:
**10:18**
